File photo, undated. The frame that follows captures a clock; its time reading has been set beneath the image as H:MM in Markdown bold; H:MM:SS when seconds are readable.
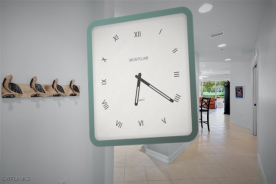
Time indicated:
**6:21**
